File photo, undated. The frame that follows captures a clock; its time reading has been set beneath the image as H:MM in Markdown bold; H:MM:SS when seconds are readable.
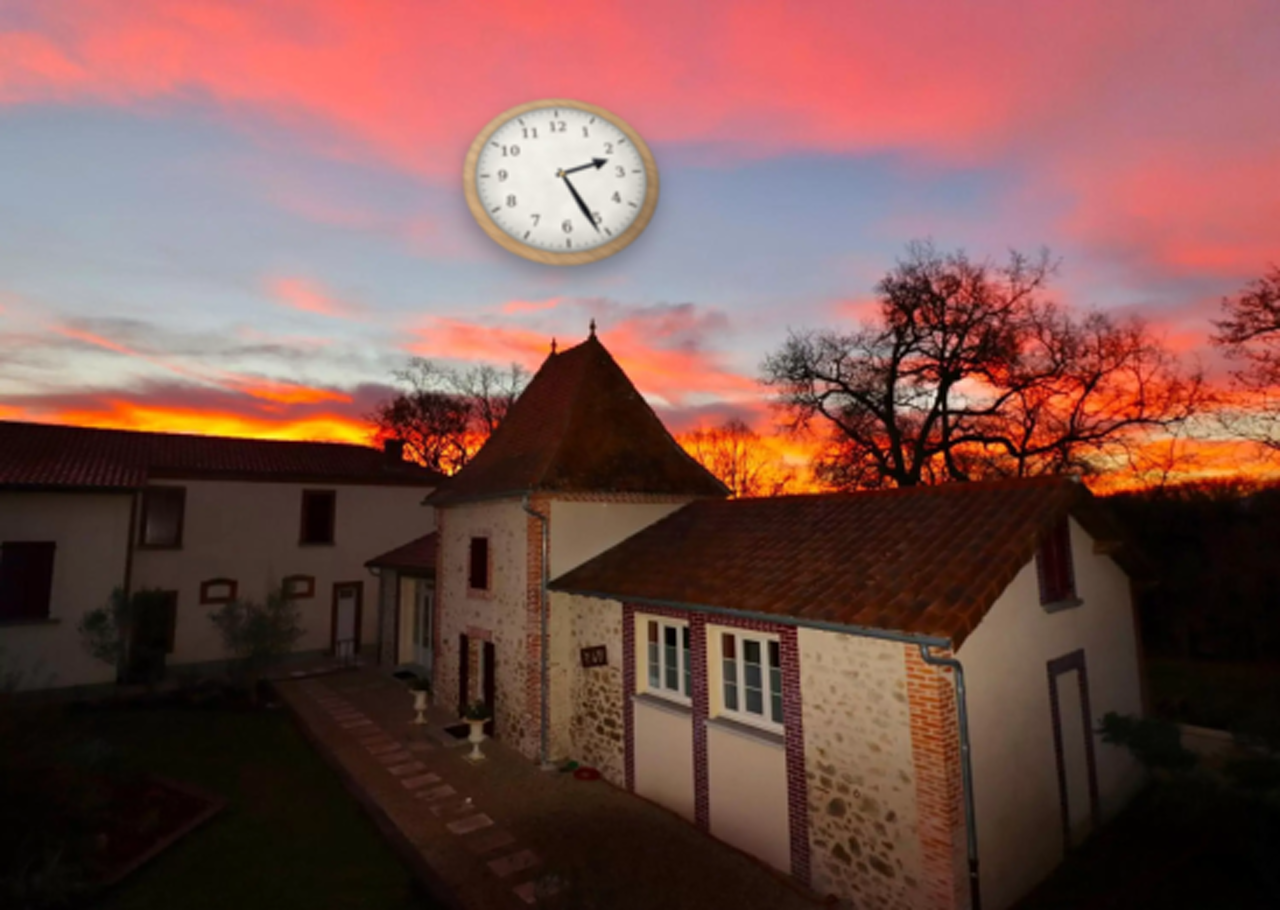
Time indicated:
**2:26**
